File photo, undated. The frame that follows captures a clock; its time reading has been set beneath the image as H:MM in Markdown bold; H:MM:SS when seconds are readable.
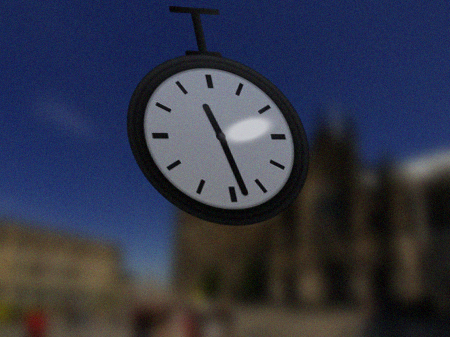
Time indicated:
**11:28**
